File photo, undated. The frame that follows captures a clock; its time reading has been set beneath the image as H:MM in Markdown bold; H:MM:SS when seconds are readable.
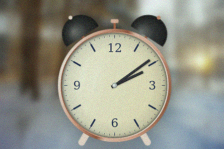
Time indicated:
**2:09**
